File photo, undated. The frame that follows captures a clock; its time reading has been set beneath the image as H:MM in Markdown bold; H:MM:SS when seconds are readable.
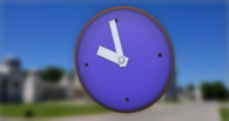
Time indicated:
**9:59**
